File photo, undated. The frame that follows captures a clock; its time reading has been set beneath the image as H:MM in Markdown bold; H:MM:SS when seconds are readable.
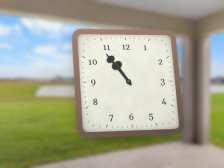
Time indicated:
**10:54**
